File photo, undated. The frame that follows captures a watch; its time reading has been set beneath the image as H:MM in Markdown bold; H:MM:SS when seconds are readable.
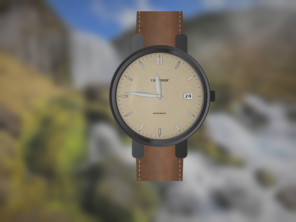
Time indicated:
**11:46**
